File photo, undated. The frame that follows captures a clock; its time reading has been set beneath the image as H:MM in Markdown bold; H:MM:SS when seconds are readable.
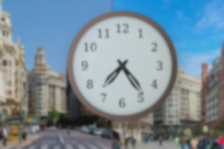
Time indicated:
**7:24**
